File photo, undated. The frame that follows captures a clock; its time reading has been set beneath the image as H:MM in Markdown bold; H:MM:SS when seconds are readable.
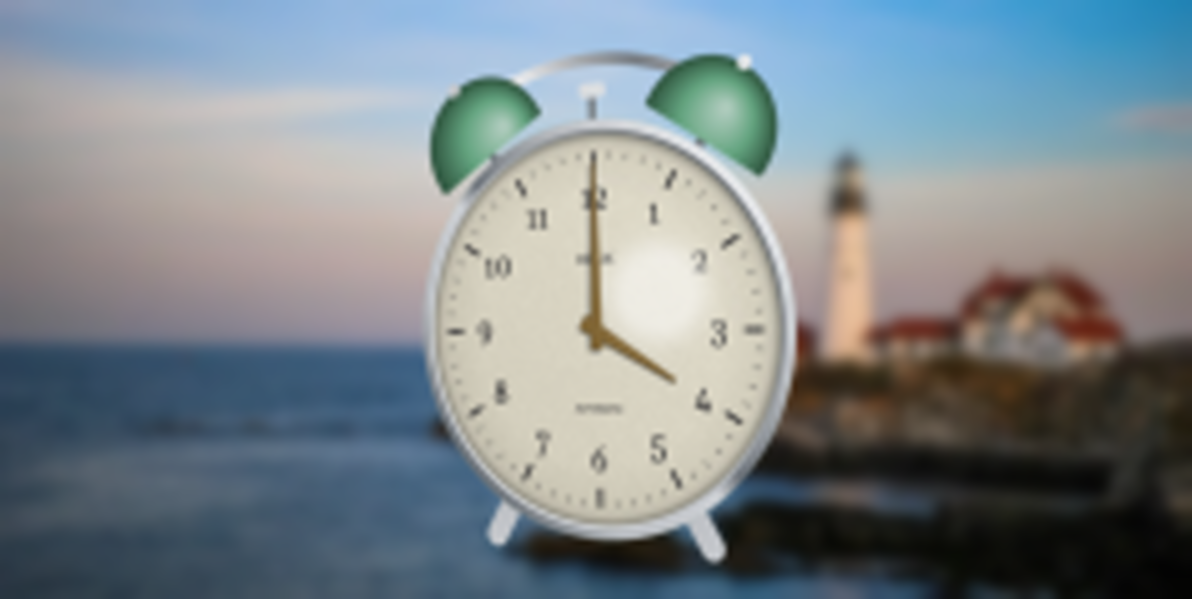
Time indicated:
**4:00**
